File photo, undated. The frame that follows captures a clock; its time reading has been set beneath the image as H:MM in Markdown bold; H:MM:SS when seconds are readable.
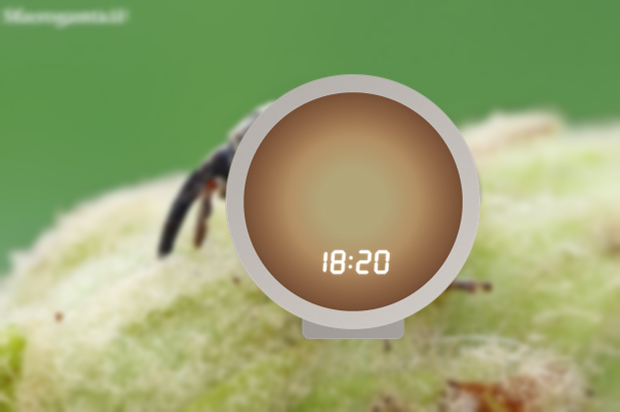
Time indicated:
**18:20**
